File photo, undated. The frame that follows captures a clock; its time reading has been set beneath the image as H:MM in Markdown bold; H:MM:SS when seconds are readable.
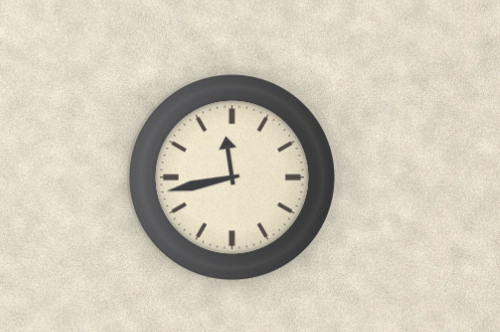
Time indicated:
**11:43**
